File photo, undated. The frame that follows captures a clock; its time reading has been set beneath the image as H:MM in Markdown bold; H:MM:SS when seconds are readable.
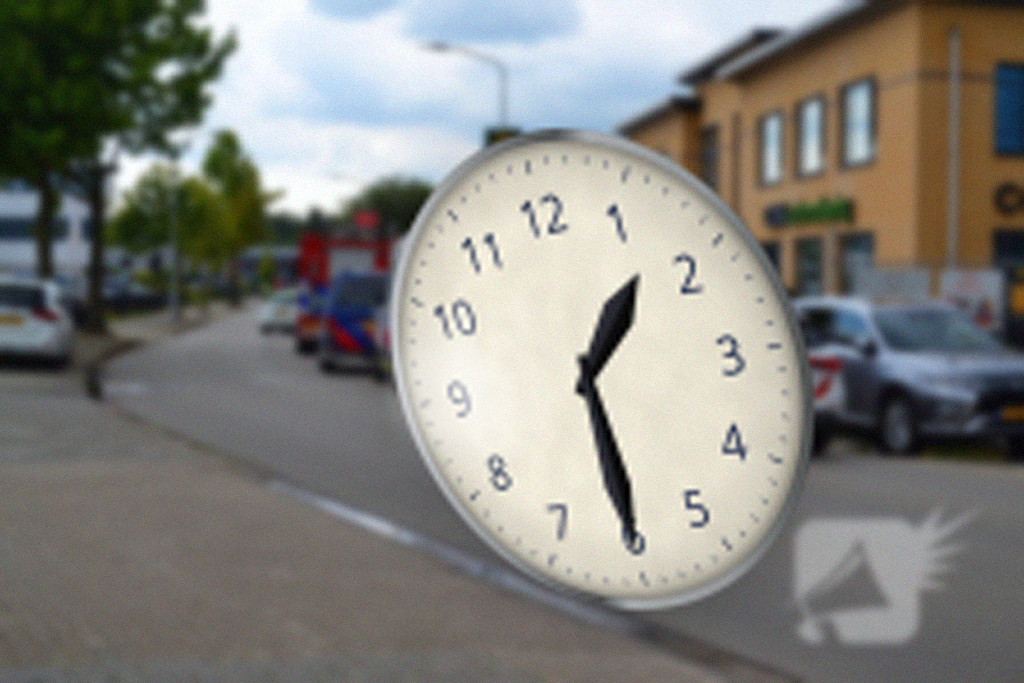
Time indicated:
**1:30**
